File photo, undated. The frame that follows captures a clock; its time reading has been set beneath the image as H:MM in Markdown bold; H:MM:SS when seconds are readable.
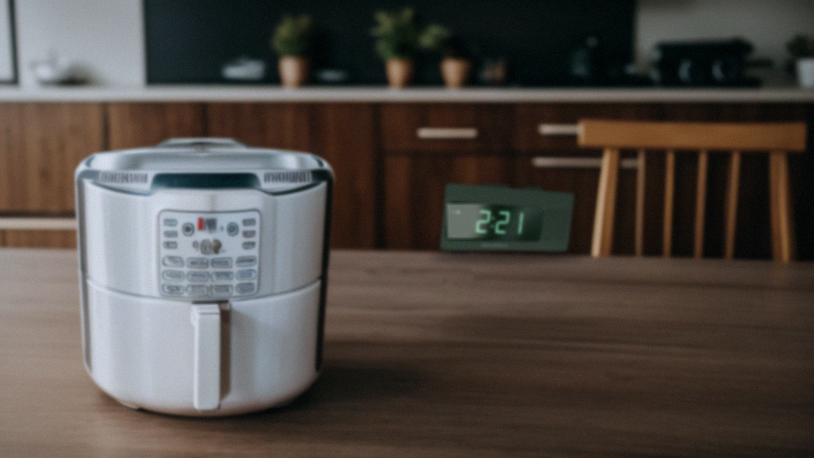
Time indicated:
**2:21**
